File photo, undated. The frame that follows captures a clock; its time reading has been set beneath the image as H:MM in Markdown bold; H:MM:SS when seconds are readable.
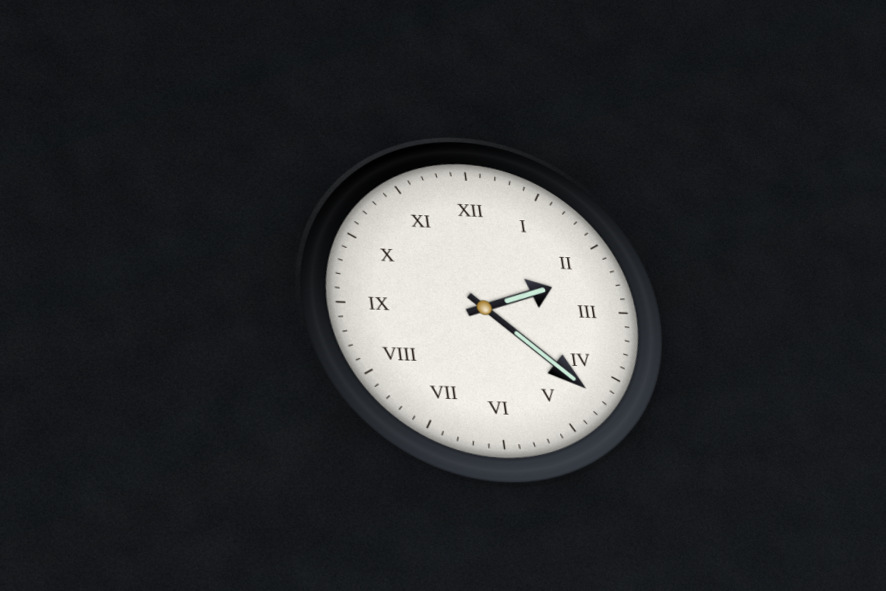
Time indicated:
**2:22**
